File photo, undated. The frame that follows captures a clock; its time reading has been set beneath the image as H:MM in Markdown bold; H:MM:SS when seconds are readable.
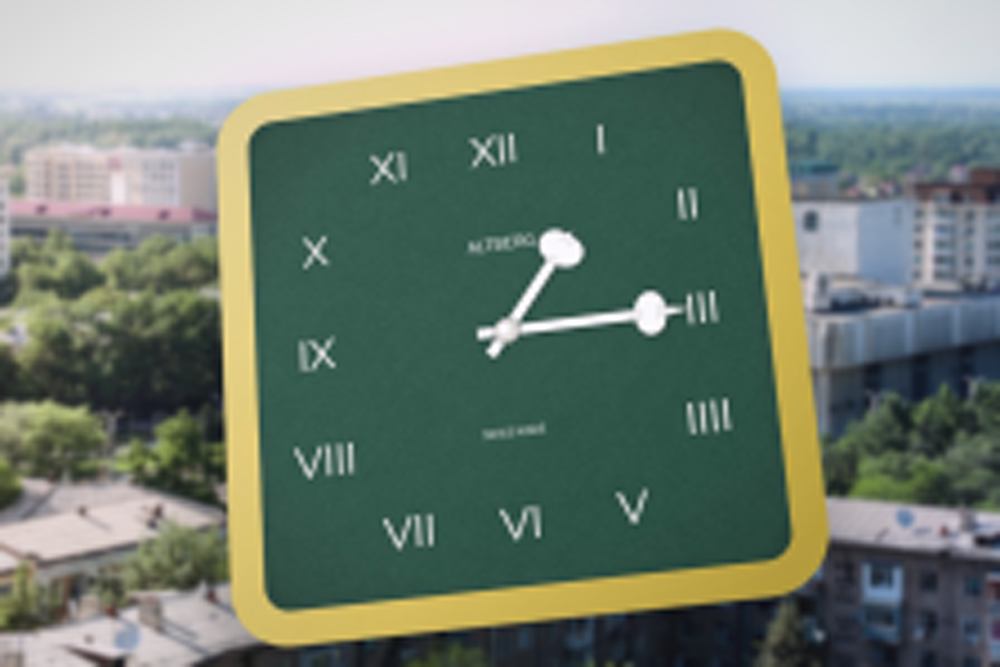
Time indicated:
**1:15**
